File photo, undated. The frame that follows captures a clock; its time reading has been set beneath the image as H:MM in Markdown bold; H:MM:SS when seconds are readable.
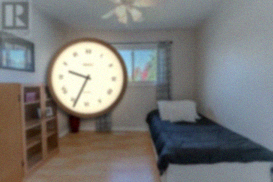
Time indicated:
**9:34**
